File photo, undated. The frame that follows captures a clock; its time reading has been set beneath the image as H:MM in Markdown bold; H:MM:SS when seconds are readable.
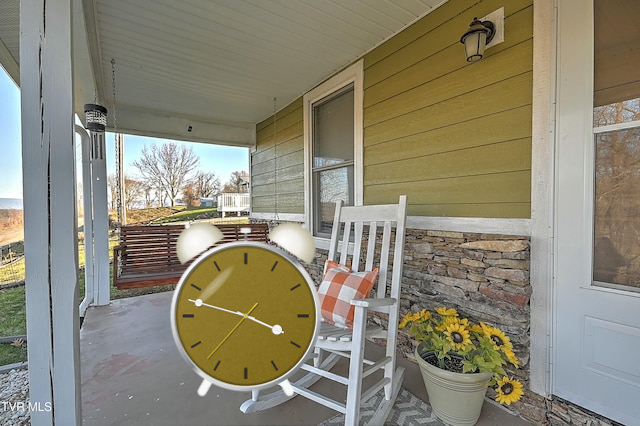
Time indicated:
**3:47:37**
